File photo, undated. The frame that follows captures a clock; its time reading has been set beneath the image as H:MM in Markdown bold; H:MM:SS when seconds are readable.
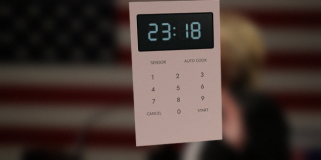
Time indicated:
**23:18**
